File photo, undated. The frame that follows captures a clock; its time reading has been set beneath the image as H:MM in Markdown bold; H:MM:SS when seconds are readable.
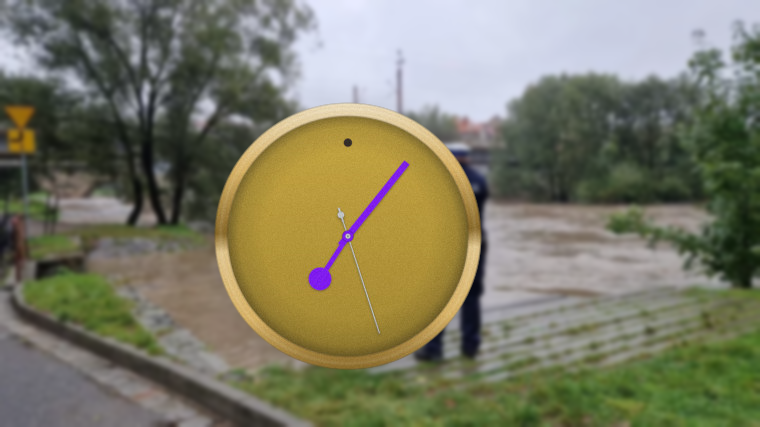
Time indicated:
**7:06:27**
